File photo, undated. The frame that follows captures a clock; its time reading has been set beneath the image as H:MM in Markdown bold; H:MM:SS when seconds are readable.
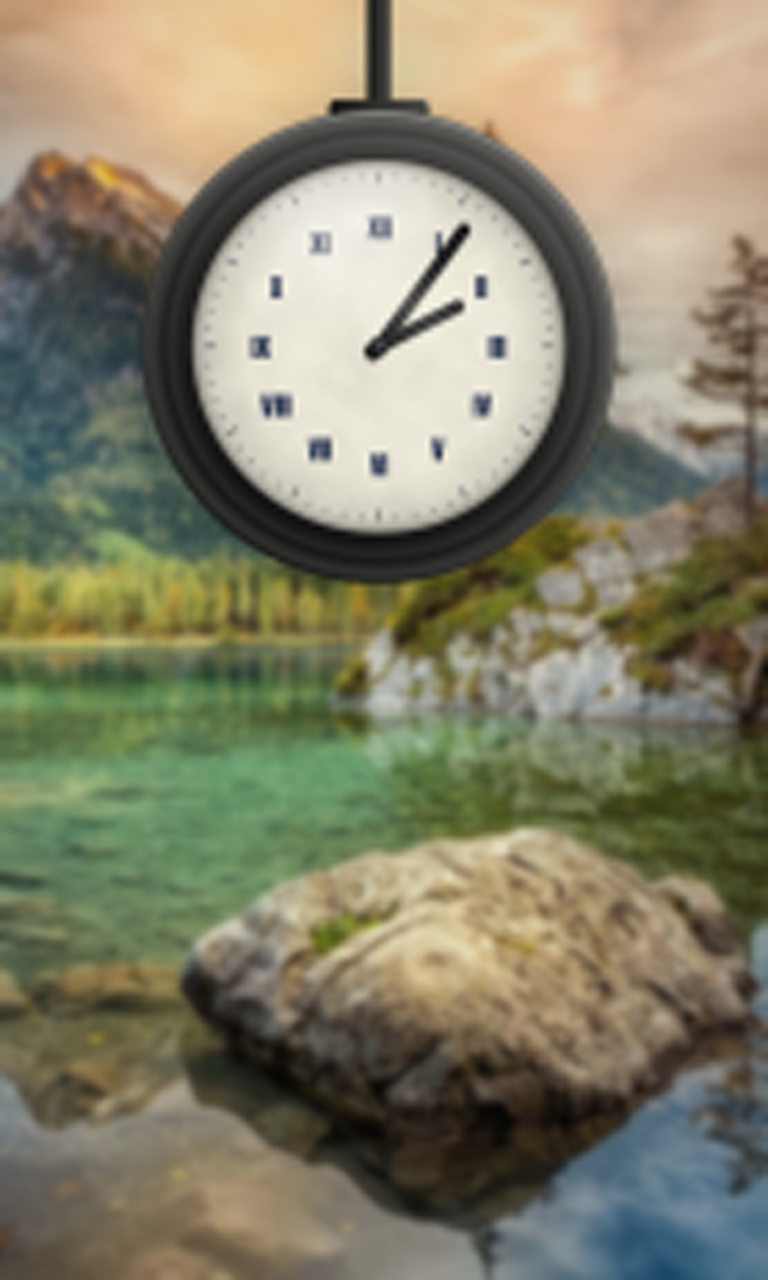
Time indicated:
**2:06**
